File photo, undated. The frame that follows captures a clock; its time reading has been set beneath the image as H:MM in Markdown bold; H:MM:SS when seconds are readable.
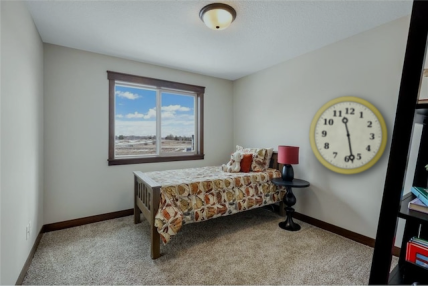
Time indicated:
**11:28**
